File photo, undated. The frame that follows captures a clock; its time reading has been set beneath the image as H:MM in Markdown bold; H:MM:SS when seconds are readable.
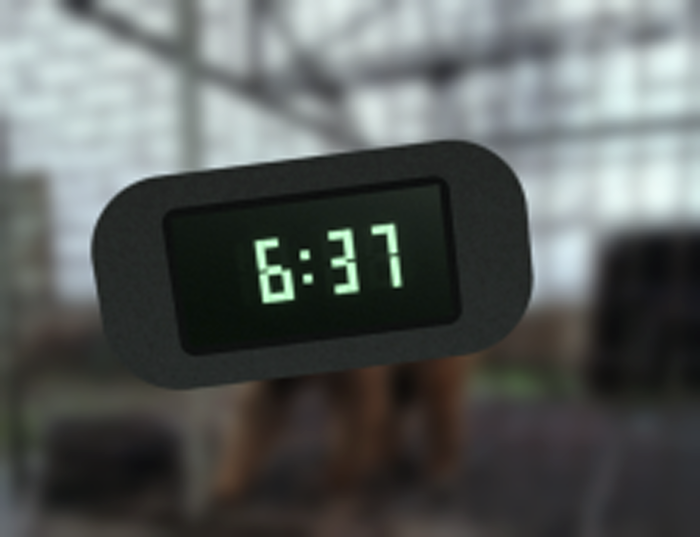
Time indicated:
**6:37**
